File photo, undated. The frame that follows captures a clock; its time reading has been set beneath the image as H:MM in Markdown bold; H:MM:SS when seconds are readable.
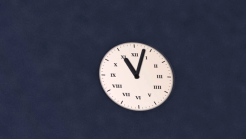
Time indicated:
**11:03**
